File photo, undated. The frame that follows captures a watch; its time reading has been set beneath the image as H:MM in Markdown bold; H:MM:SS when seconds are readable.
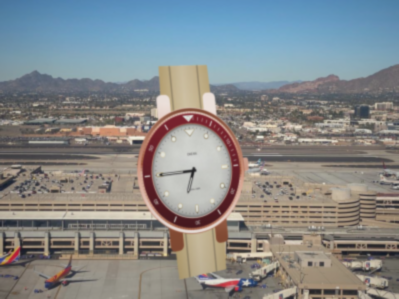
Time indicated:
**6:45**
